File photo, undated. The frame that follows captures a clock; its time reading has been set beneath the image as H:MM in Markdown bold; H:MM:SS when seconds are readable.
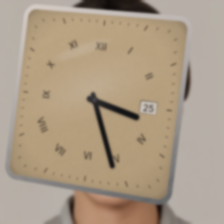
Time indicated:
**3:26**
